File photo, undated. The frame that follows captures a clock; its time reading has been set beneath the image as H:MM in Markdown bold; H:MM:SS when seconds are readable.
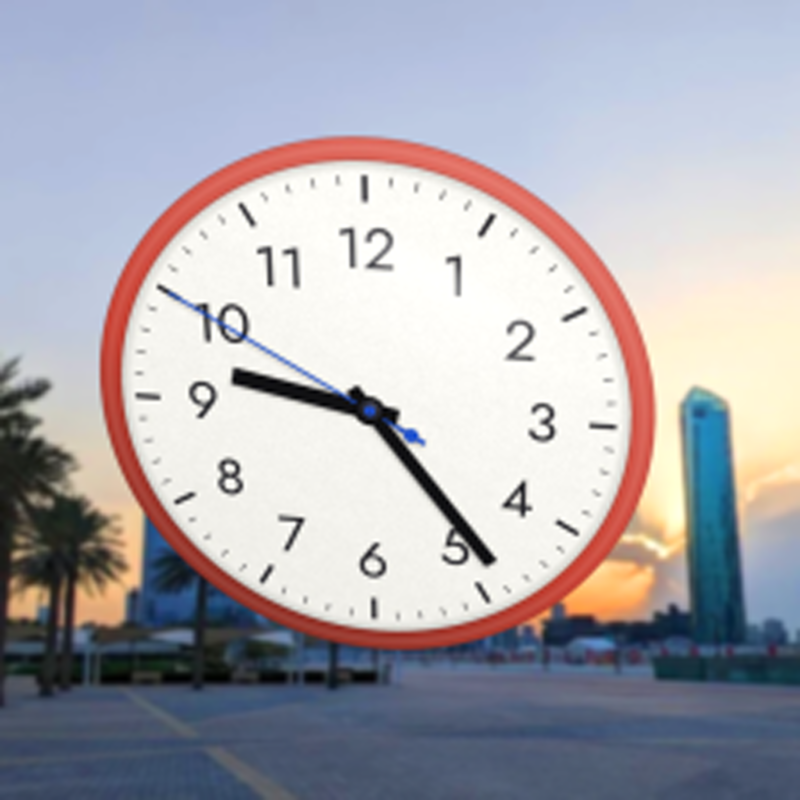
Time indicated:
**9:23:50**
